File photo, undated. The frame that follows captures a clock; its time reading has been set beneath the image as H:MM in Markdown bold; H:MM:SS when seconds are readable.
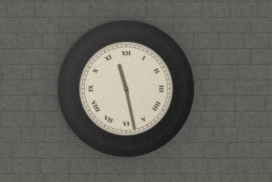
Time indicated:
**11:28**
